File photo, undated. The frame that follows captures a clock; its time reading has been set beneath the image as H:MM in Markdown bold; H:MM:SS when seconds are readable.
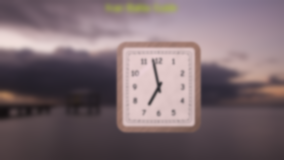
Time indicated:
**6:58**
